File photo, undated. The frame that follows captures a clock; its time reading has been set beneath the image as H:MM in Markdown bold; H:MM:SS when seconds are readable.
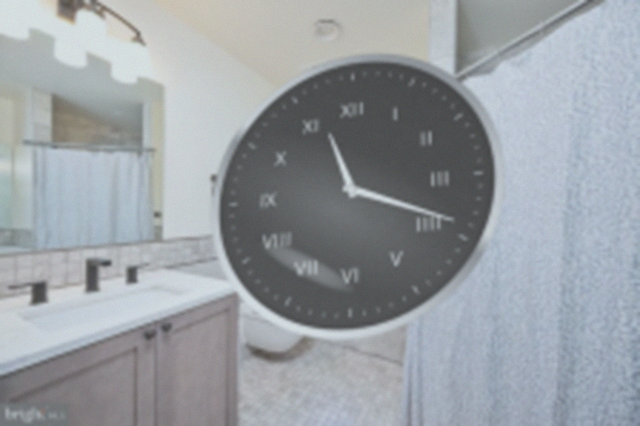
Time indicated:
**11:19**
